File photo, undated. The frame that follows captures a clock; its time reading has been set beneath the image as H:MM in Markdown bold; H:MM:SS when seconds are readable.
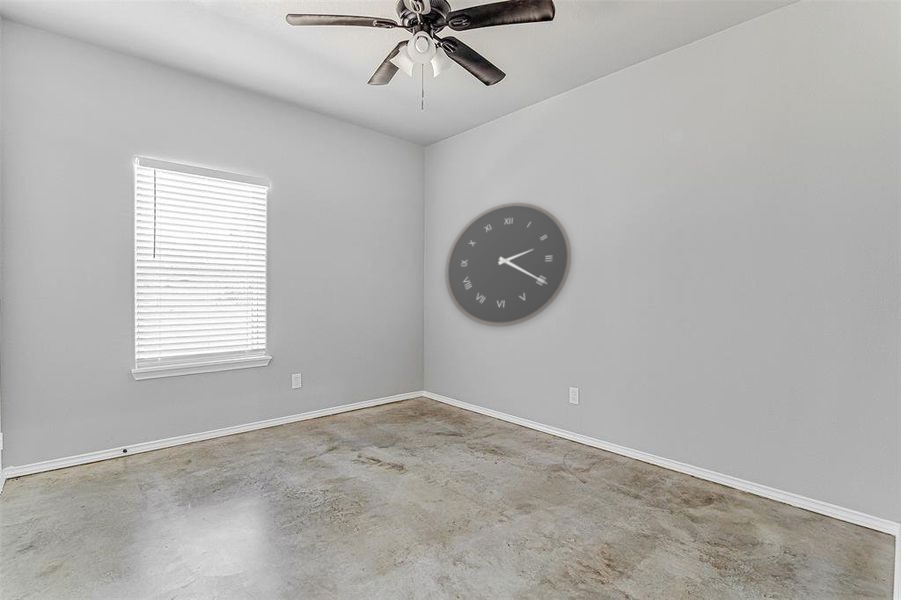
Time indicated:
**2:20**
